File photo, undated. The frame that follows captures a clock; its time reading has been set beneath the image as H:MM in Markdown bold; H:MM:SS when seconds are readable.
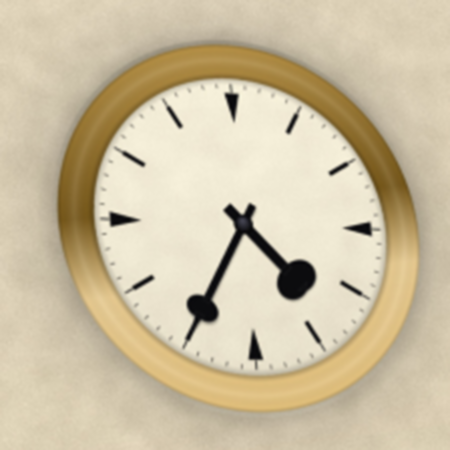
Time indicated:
**4:35**
